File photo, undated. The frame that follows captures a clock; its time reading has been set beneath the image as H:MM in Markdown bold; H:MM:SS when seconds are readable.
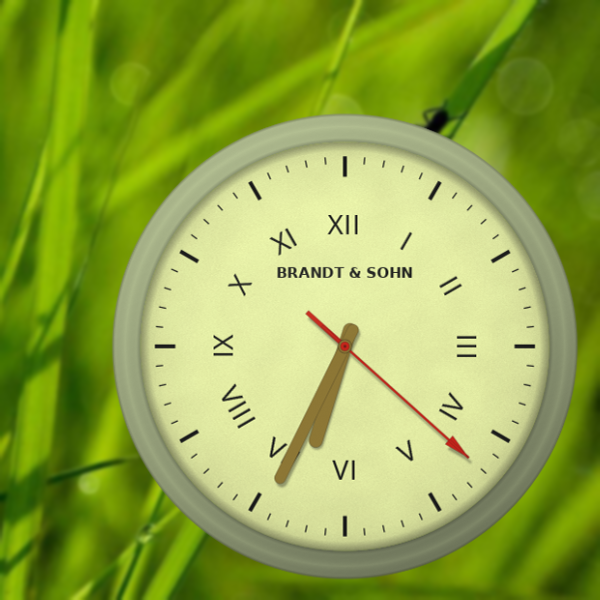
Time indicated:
**6:34:22**
